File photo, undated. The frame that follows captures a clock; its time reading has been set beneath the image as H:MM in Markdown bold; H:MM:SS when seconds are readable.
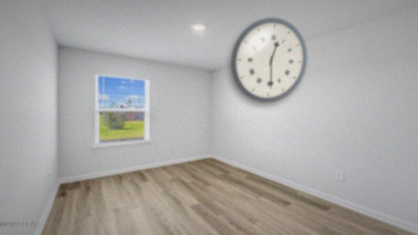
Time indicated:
**12:29**
